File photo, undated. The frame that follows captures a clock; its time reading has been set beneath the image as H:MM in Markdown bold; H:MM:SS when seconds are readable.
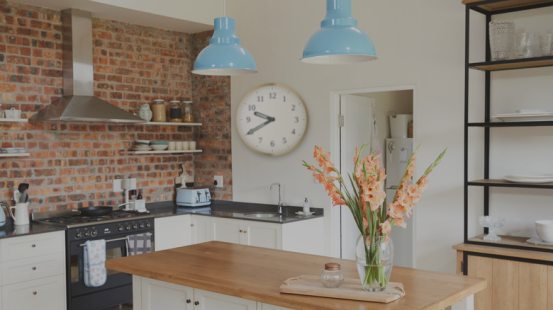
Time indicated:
**9:40**
